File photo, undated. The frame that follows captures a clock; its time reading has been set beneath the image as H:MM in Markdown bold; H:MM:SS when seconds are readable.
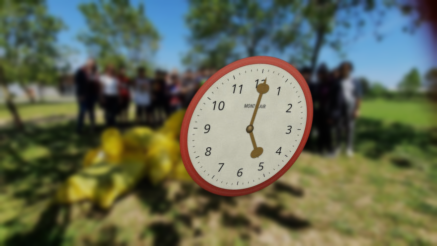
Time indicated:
**5:01**
